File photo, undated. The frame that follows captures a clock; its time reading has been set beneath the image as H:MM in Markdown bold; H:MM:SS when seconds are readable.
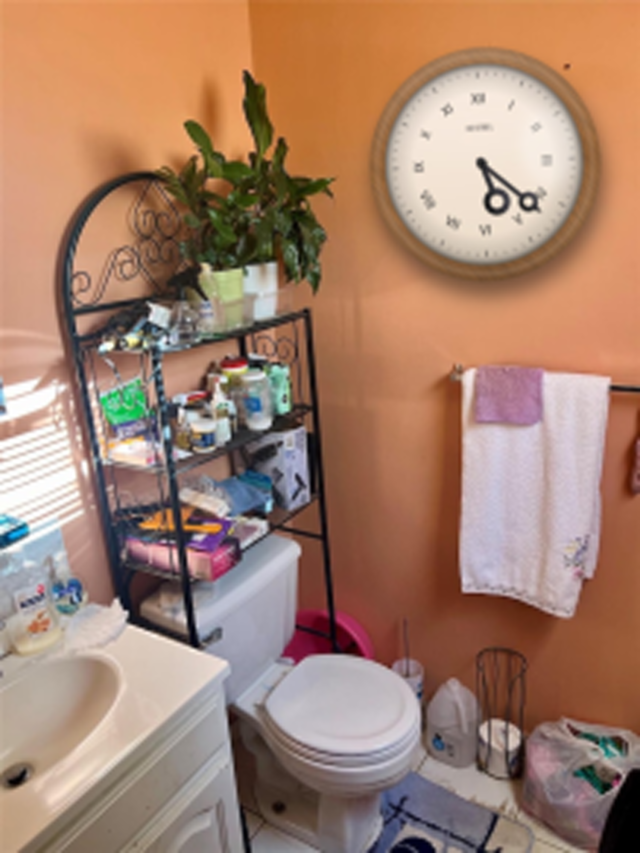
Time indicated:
**5:22**
